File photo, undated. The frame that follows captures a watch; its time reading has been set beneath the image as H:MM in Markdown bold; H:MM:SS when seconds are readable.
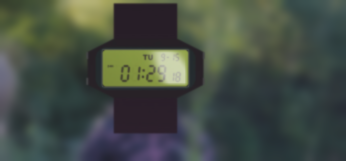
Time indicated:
**1:29:18**
